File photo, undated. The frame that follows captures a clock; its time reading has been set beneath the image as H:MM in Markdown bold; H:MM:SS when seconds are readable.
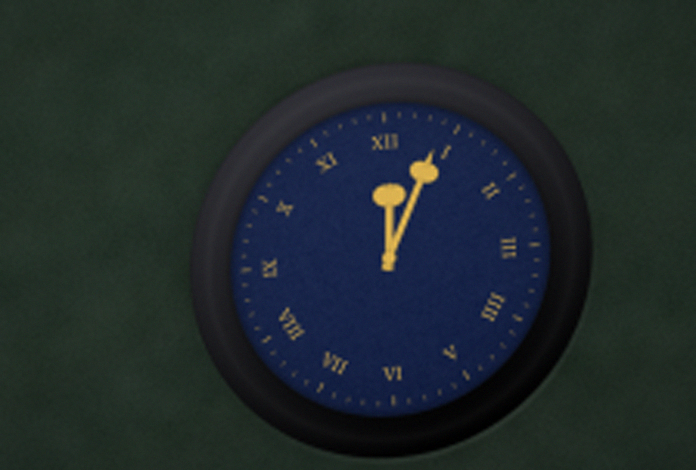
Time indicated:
**12:04**
